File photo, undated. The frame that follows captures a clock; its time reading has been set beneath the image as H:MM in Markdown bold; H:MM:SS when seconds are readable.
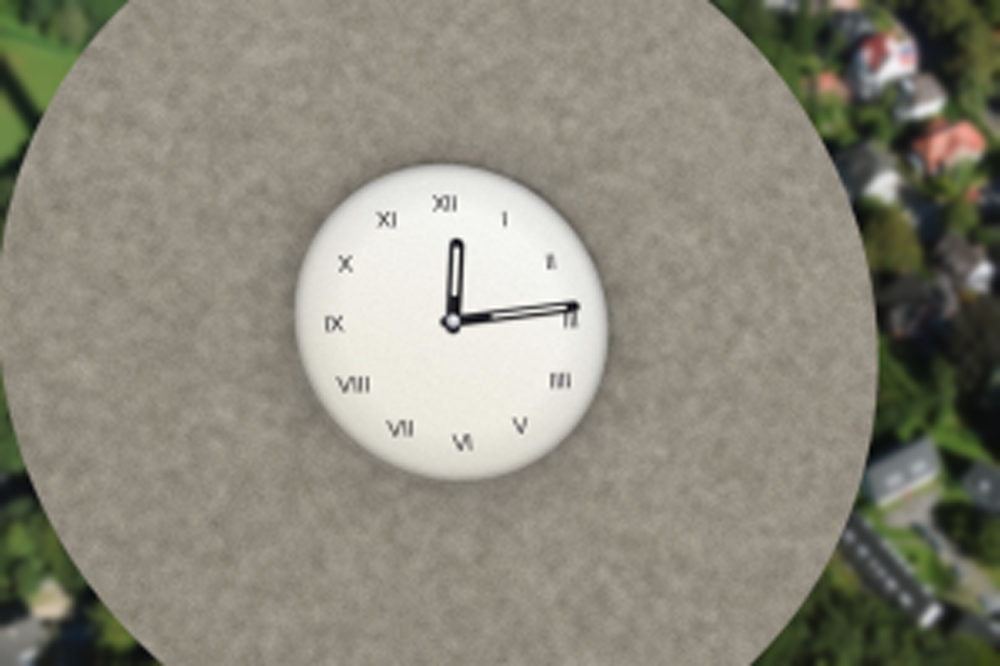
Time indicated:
**12:14**
